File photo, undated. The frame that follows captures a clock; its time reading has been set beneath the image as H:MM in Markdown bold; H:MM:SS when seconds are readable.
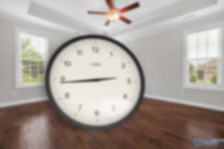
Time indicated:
**2:44**
